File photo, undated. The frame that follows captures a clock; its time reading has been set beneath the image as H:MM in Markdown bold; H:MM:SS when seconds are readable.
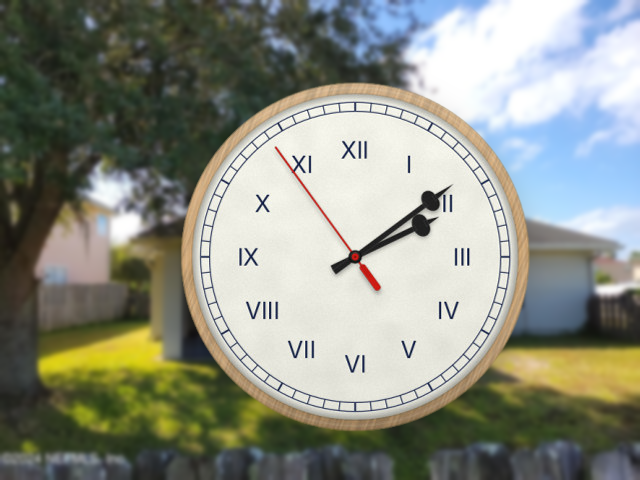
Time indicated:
**2:08:54**
